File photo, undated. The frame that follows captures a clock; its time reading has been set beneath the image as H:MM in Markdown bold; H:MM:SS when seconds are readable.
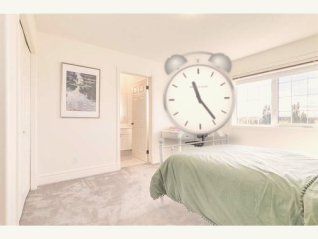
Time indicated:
**11:24**
